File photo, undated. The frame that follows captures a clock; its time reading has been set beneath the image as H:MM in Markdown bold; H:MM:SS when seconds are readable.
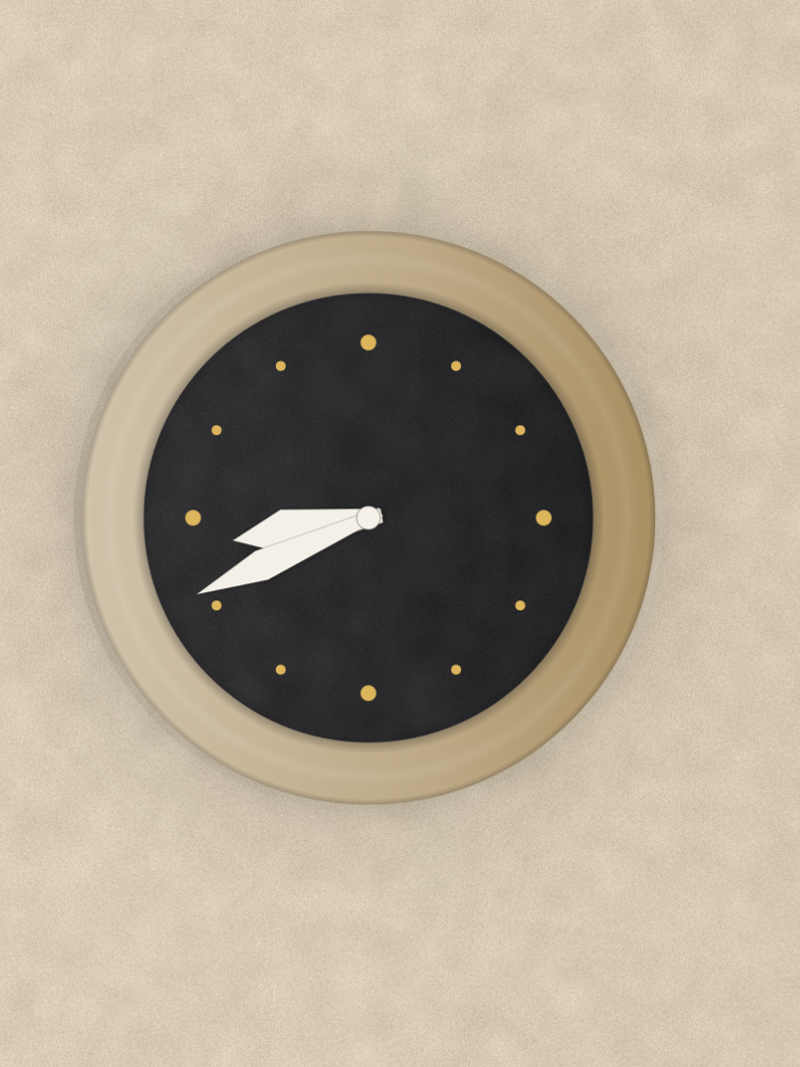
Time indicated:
**8:41**
